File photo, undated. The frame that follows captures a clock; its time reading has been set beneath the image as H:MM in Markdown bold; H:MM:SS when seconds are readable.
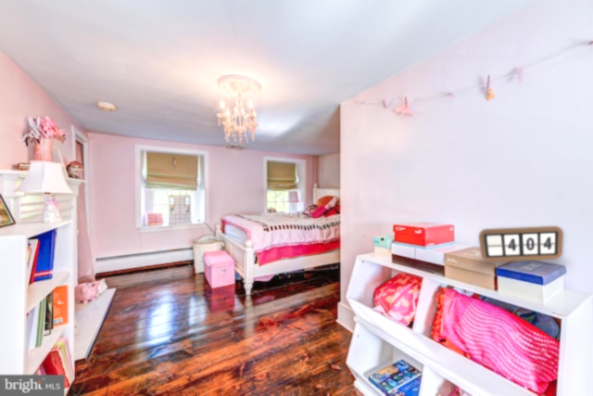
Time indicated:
**4:04**
